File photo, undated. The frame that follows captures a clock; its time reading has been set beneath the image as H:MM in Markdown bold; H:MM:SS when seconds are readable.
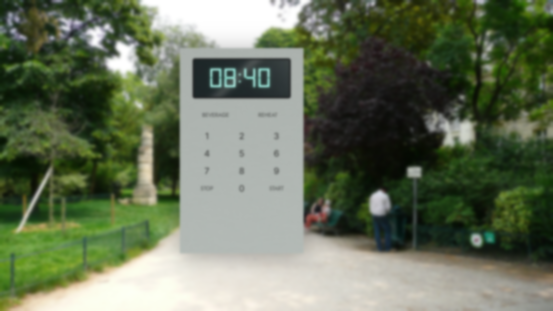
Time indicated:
**8:40**
